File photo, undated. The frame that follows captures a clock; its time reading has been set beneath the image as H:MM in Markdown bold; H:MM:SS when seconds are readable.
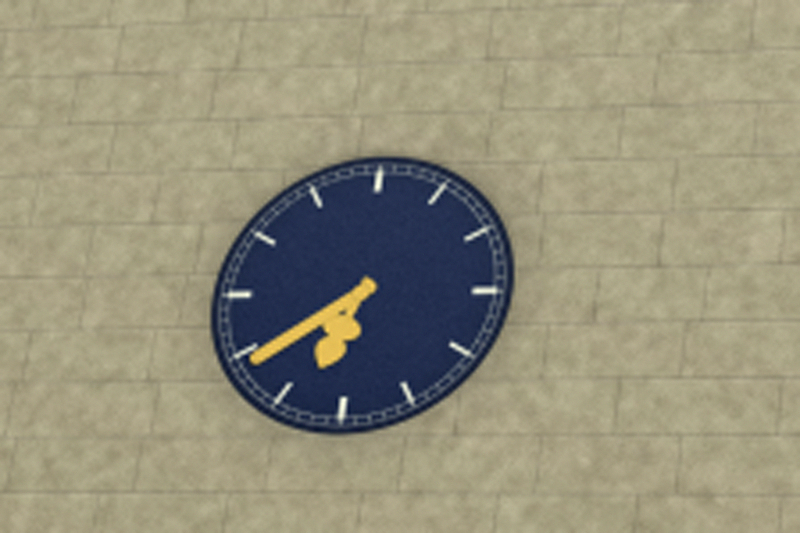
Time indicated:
**6:39**
